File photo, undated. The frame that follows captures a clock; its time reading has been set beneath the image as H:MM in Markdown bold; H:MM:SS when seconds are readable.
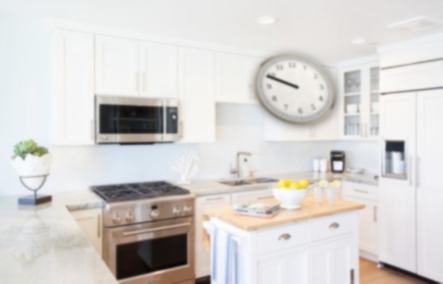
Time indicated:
**9:49**
